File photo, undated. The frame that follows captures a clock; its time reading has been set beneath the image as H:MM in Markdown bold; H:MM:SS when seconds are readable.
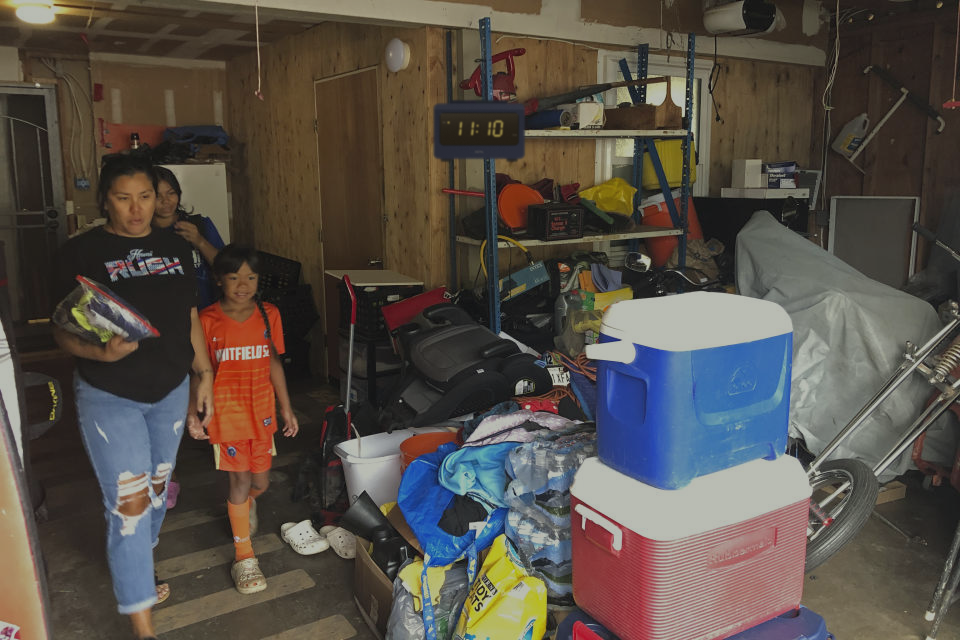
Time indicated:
**11:10**
